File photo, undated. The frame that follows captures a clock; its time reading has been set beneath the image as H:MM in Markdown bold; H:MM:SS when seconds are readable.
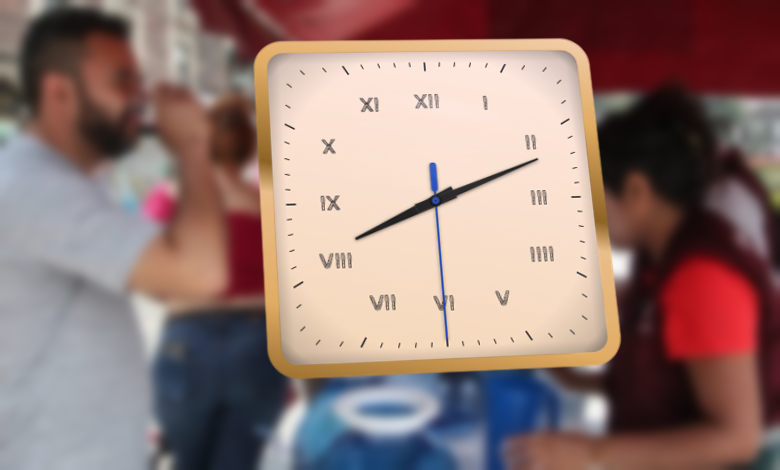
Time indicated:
**8:11:30**
